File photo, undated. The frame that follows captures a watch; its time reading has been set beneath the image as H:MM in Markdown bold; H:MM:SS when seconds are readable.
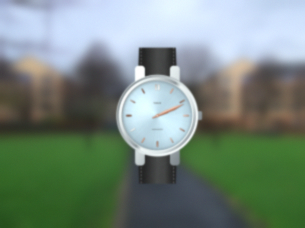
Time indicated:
**2:11**
